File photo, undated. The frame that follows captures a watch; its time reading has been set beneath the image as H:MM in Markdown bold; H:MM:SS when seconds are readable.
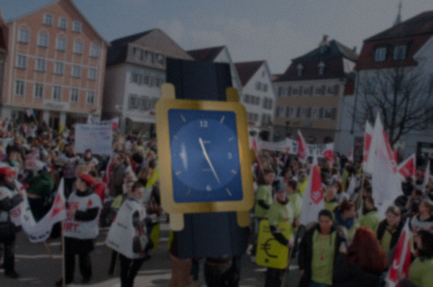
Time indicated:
**11:26**
